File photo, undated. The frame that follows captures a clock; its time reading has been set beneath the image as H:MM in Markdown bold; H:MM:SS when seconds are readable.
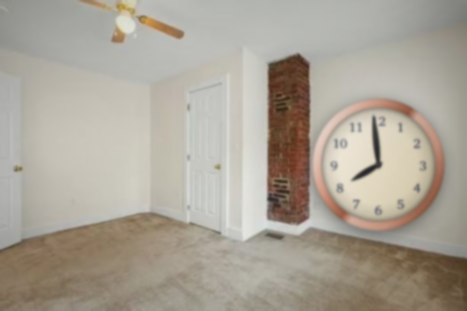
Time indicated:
**7:59**
